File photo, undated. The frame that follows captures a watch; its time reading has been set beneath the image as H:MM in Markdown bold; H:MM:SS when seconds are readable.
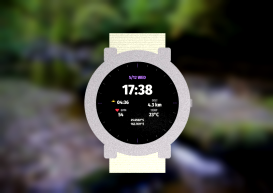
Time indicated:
**17:38**
